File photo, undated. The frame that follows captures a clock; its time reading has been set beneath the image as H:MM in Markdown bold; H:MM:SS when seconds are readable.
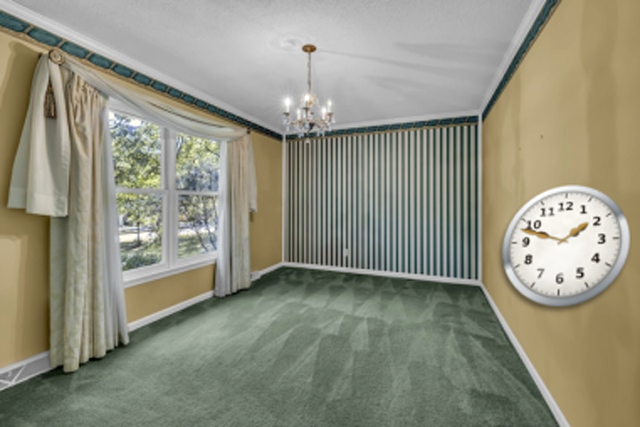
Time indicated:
**1:48**
